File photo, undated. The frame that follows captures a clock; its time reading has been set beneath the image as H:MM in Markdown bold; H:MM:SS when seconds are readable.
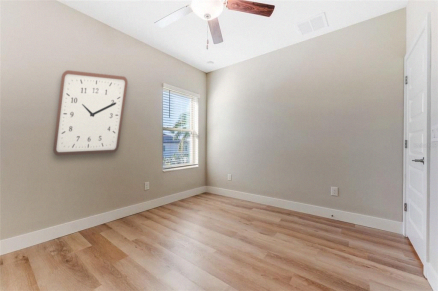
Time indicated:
**10:11**
